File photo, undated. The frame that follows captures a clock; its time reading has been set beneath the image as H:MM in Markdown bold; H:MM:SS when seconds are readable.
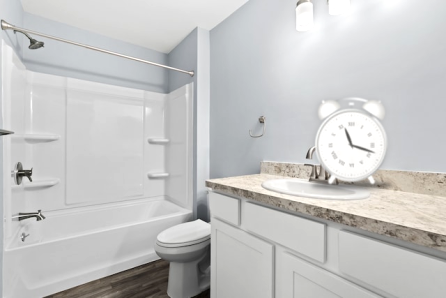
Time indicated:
**11:18**
